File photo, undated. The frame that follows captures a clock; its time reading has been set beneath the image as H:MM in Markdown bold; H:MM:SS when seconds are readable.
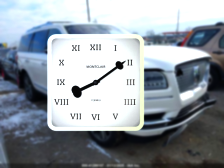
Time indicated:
**8:09**
